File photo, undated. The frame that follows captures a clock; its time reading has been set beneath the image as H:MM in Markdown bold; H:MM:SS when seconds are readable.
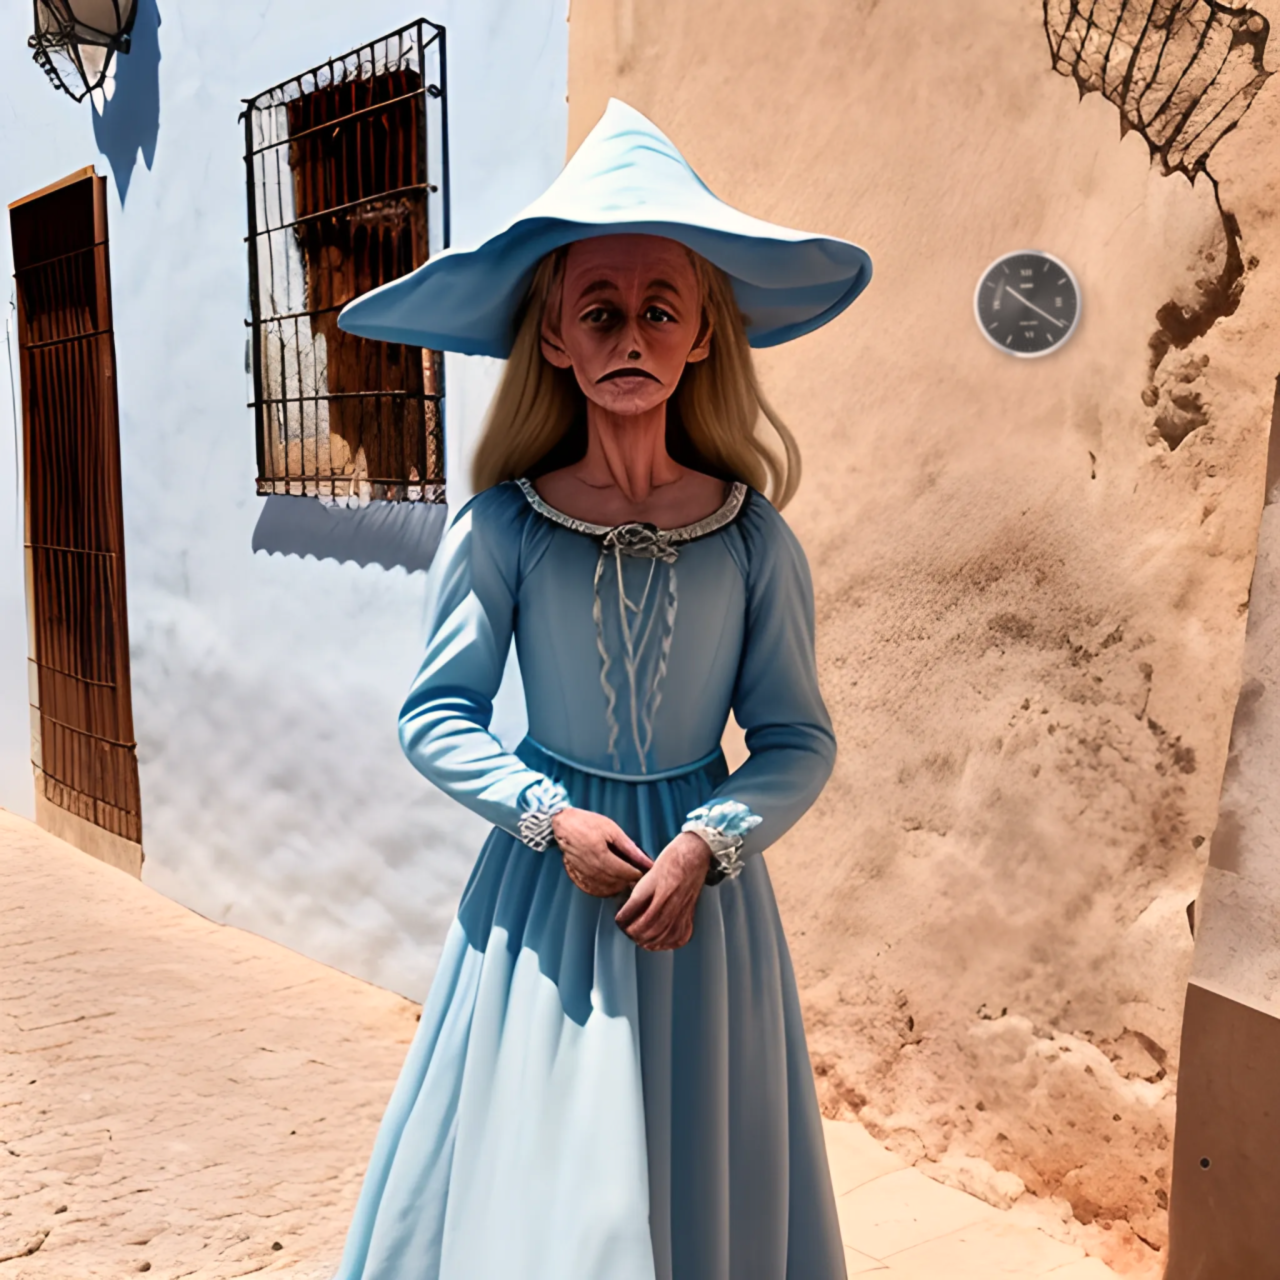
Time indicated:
**10:21**
